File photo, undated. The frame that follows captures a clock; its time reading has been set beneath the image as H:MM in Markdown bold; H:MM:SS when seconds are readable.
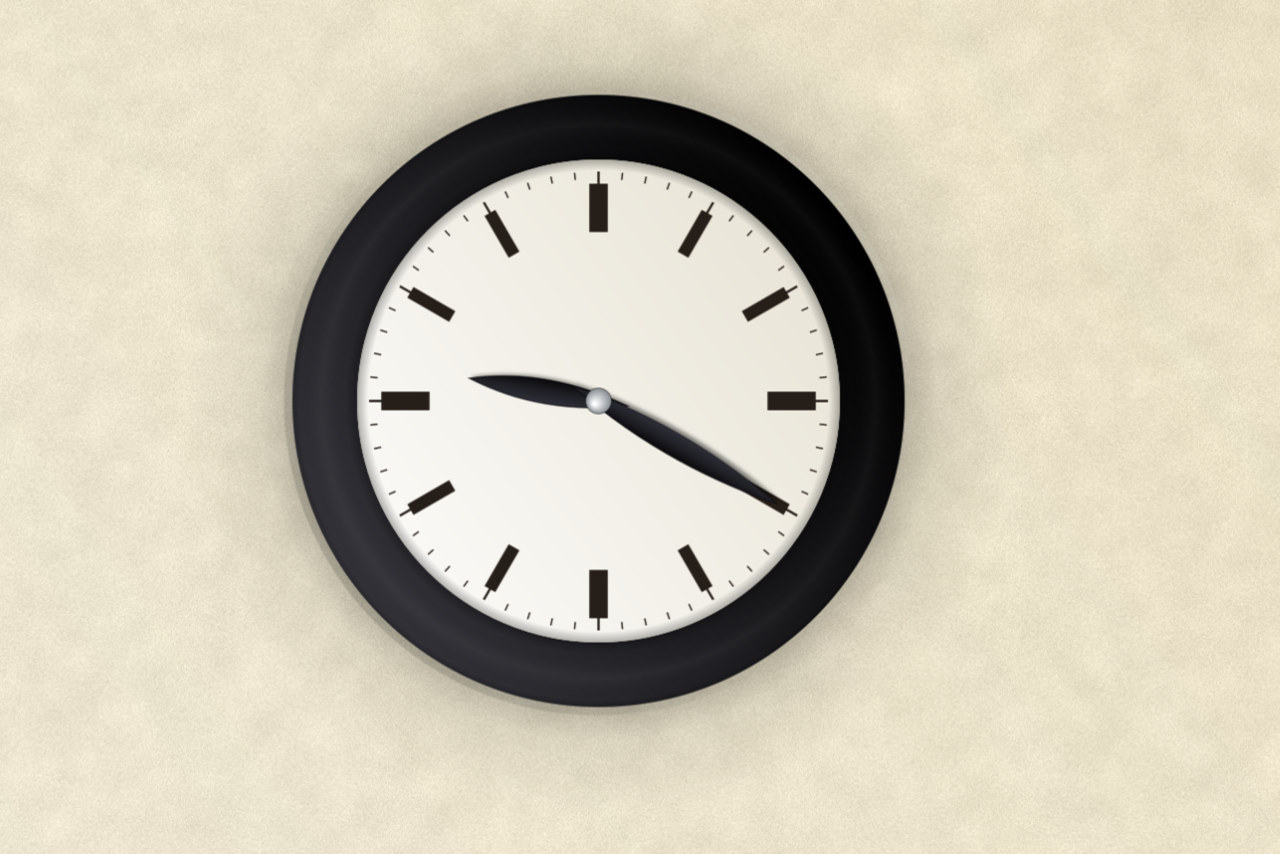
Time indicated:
**9:20**
